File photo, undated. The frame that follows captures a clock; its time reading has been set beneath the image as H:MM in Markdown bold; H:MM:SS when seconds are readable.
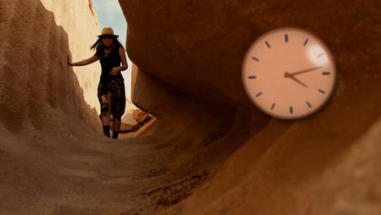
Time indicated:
**4:13**
